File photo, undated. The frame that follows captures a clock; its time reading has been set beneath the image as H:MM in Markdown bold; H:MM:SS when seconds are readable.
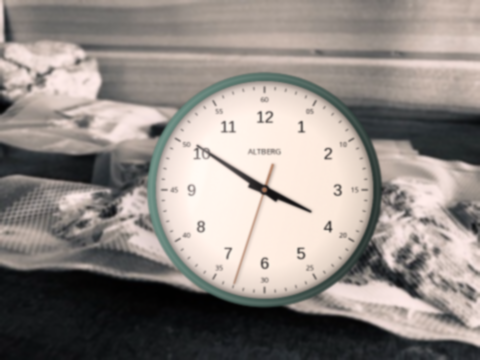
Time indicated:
**3:50:33**
